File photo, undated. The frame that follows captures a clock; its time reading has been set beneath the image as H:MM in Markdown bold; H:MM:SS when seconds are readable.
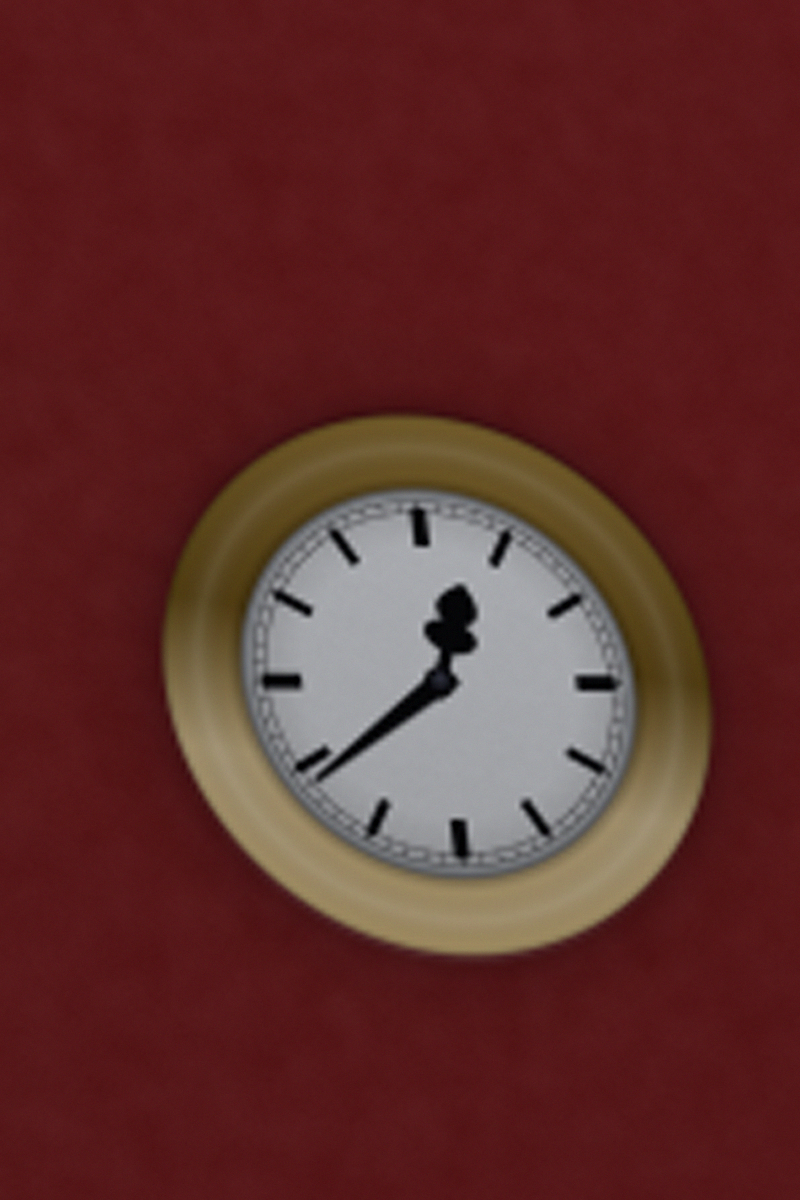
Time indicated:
**12:39**
